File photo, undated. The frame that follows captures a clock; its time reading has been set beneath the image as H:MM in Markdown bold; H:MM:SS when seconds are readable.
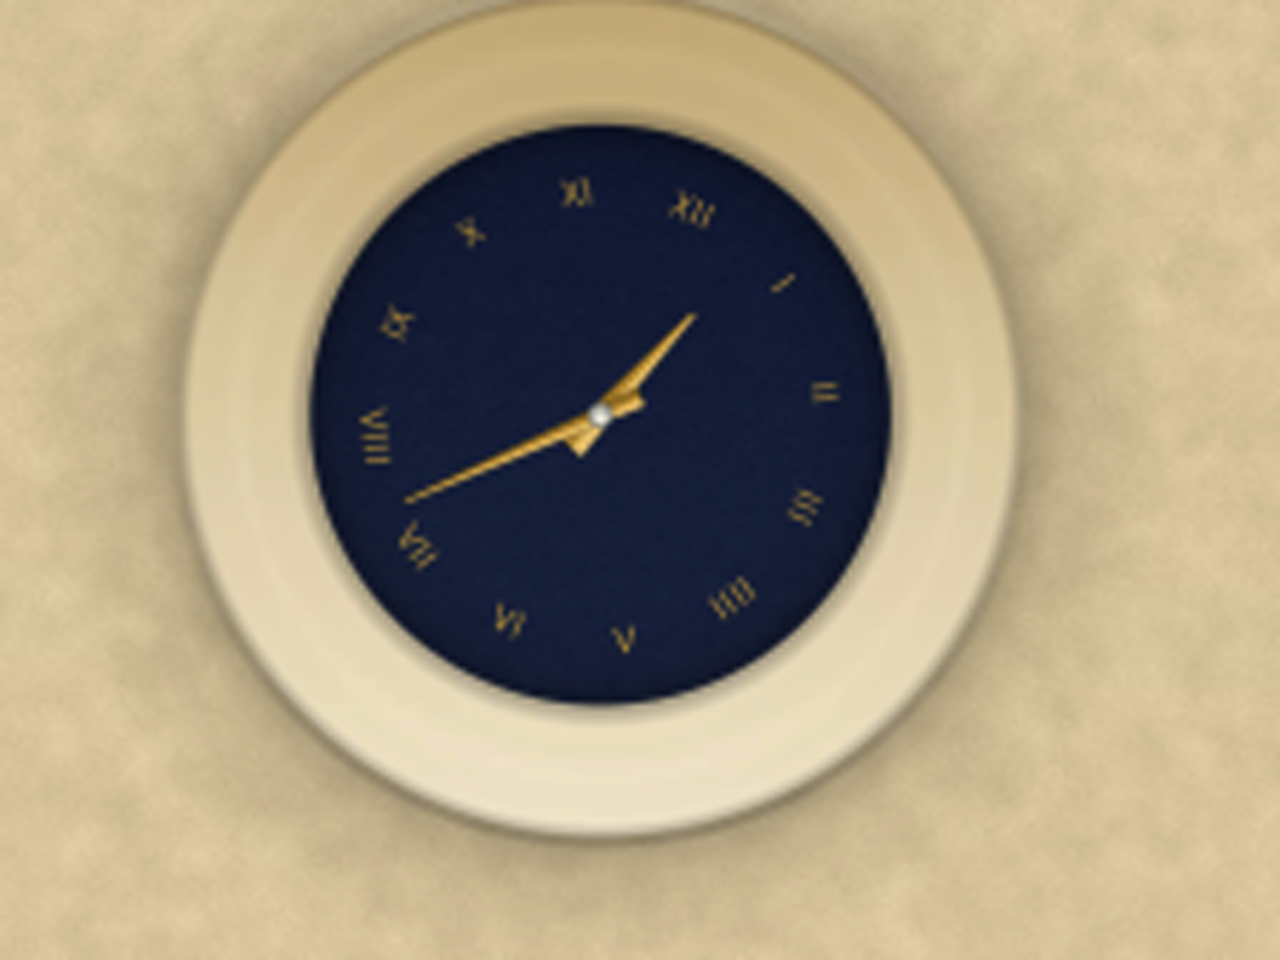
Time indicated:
**12:37**
